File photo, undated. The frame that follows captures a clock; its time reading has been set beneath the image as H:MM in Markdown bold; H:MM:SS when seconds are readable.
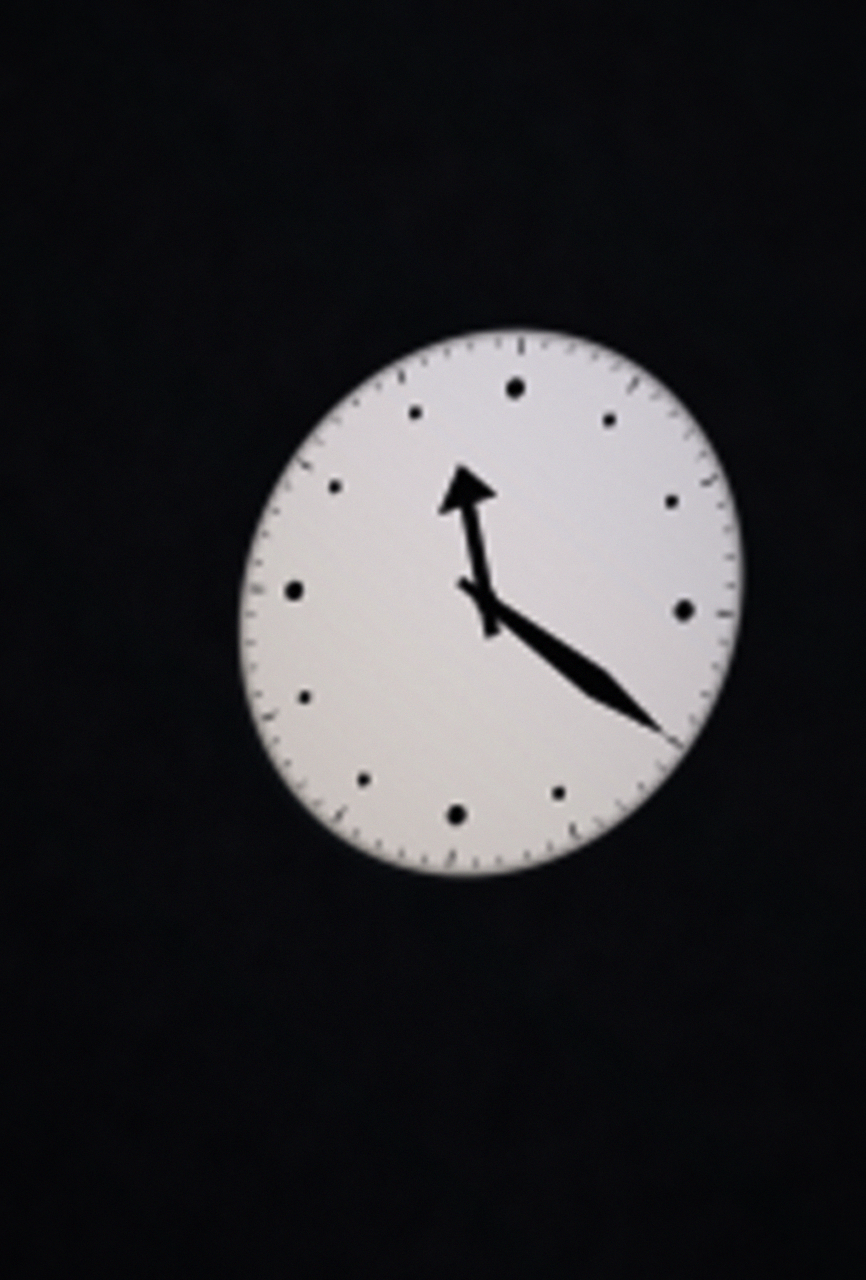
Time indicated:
**11:20**
